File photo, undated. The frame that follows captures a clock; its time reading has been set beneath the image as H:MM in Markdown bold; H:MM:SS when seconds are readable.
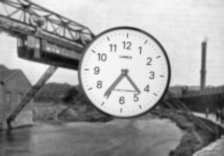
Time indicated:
**4:36**
